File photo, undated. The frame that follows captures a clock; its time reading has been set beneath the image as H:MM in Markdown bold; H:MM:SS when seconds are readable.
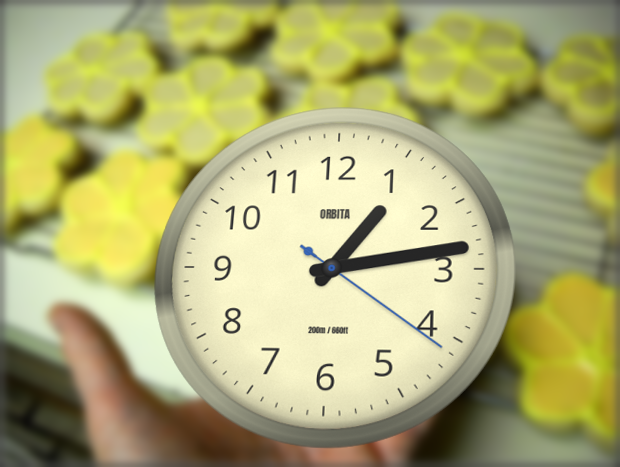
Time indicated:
**1:13:21**
